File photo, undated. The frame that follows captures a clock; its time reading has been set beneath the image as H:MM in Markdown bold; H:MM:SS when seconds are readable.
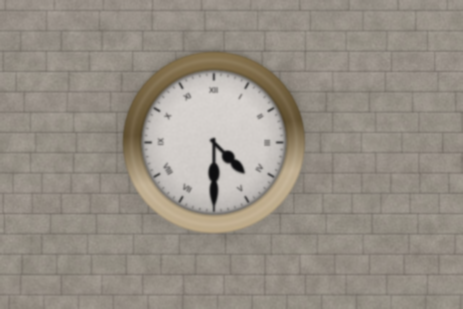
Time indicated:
**4:30**
